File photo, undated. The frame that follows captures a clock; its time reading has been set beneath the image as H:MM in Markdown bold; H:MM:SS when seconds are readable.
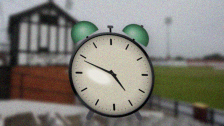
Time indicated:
**4:49**
